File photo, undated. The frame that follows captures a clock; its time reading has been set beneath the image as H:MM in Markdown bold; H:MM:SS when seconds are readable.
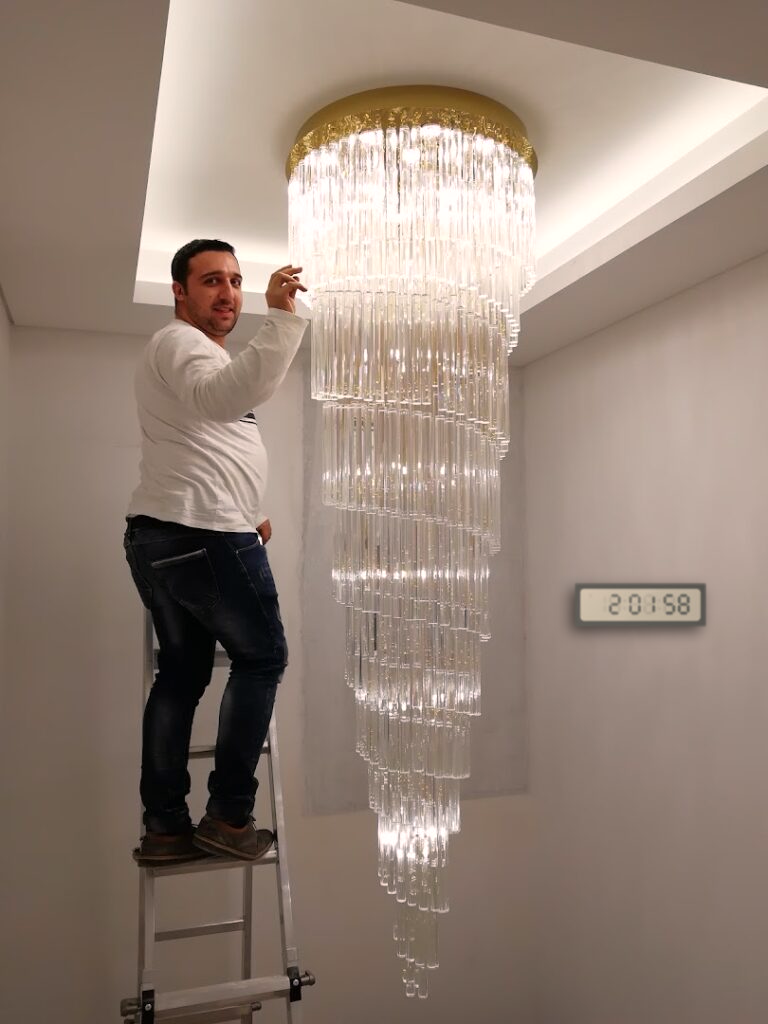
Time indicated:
**2:01:58**
